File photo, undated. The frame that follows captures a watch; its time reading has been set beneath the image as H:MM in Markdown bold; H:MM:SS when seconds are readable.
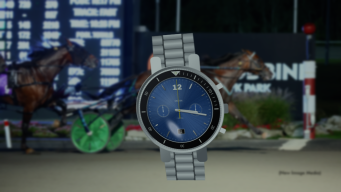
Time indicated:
**3:17**
